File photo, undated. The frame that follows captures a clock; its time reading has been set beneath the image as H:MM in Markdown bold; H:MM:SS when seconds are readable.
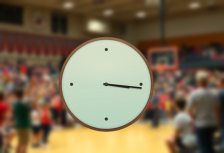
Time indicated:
**3:16**
